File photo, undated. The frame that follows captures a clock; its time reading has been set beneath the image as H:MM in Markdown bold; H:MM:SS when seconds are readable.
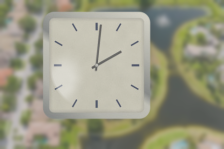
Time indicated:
**2:01**
